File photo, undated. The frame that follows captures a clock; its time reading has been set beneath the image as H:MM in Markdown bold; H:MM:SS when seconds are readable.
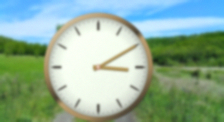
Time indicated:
**3:10**
